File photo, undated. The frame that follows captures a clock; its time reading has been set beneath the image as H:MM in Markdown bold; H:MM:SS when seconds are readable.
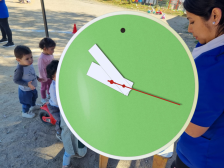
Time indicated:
**9:53:18**
